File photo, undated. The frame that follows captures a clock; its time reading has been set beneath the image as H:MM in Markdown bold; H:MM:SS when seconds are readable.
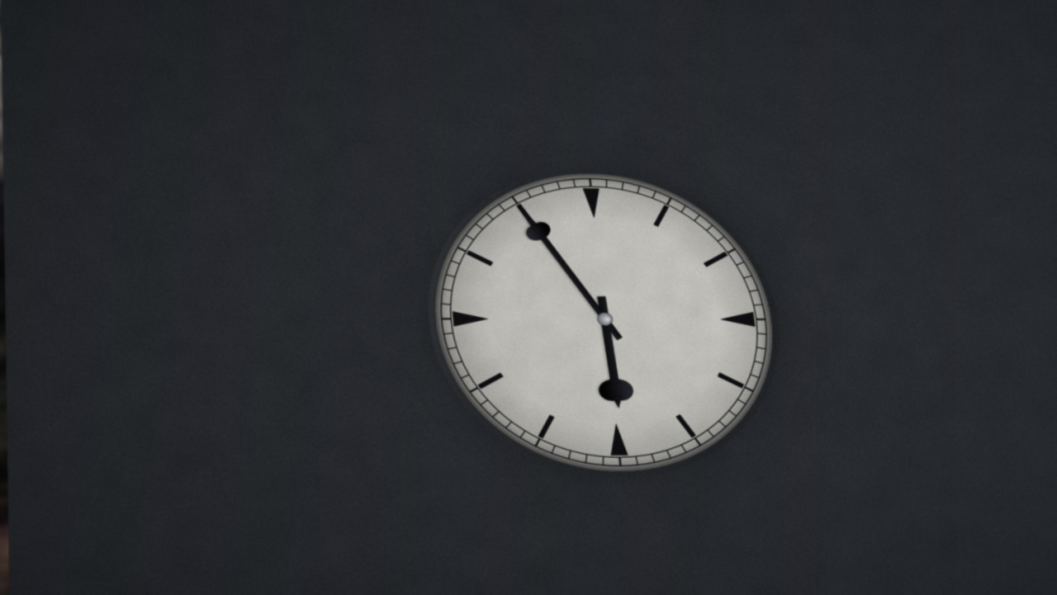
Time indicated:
**5:55**
